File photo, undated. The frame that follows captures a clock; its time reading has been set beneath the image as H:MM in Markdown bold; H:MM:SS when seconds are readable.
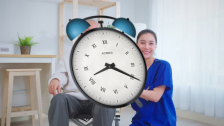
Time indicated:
**8:20**
